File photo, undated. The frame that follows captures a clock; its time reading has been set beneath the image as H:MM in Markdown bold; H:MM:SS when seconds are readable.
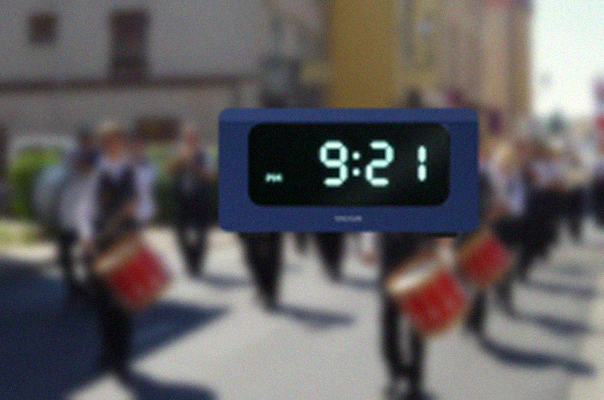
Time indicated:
**9:21**
